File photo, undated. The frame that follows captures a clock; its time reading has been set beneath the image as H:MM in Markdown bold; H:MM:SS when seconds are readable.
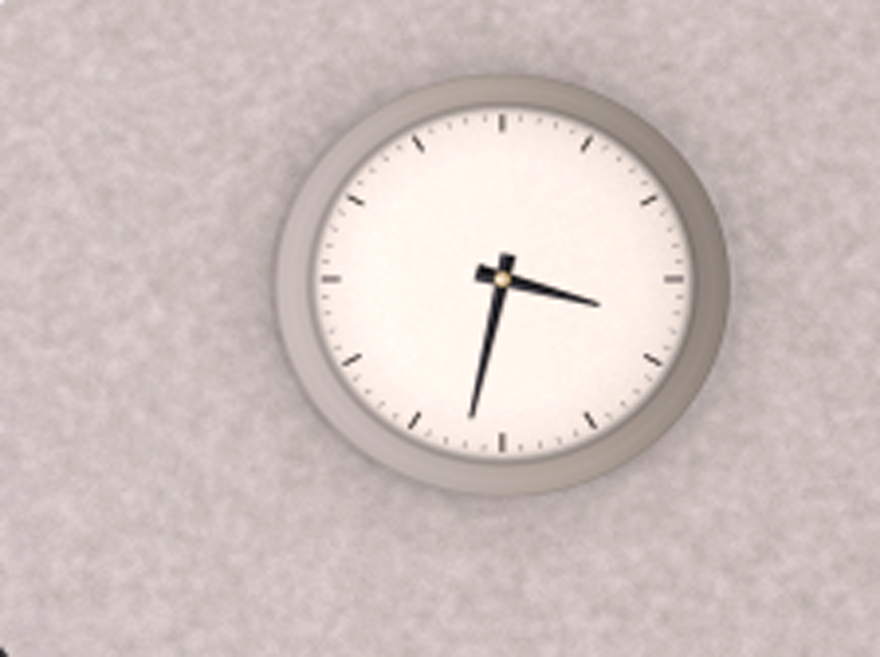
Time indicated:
**3:32**
